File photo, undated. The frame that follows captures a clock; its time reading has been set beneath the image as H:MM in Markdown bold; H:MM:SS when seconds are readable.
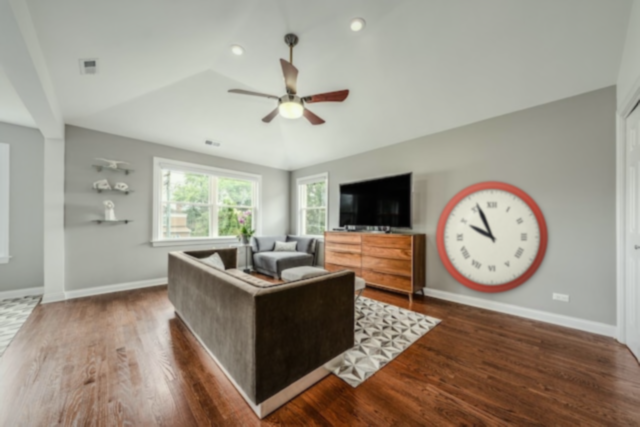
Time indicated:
**9:56**
